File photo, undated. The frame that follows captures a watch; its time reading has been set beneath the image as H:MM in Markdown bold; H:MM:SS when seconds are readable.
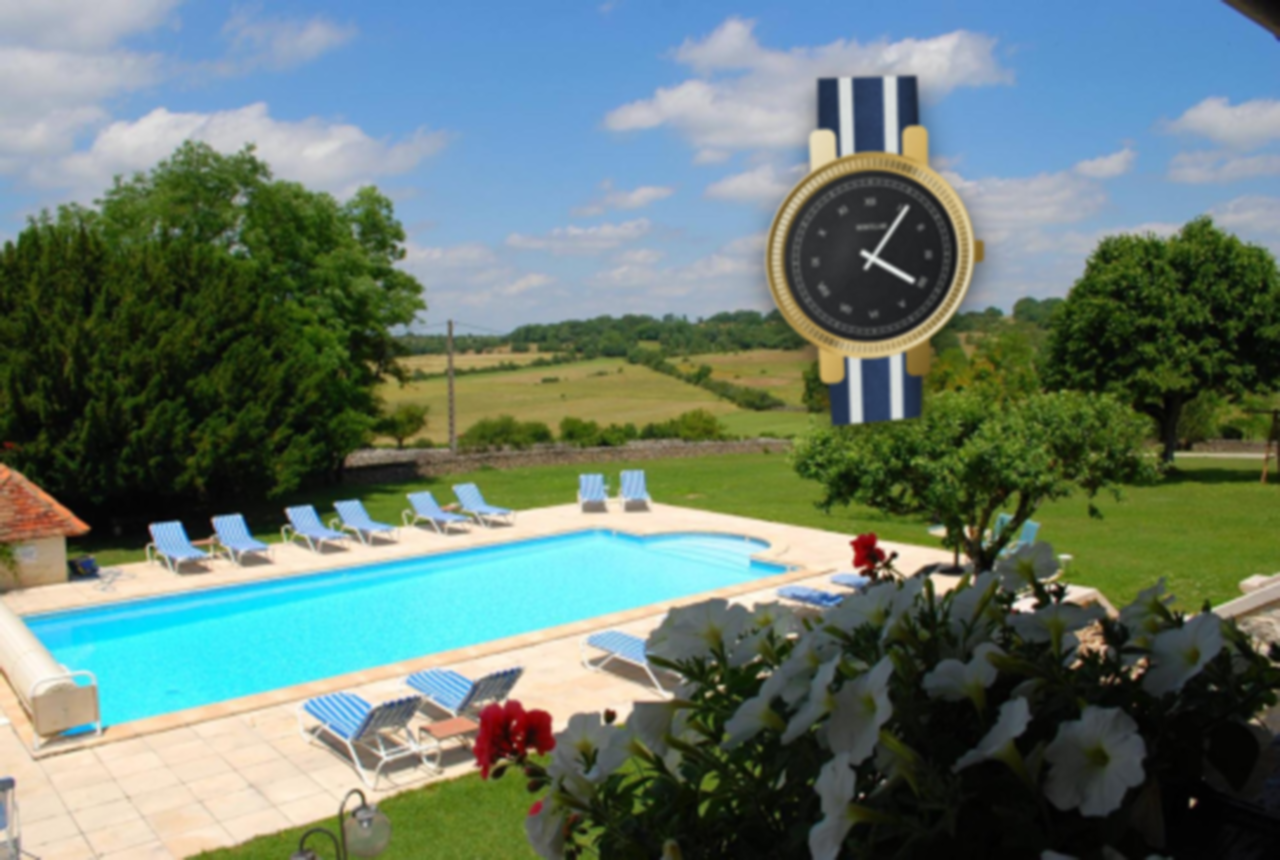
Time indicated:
**4:06**
